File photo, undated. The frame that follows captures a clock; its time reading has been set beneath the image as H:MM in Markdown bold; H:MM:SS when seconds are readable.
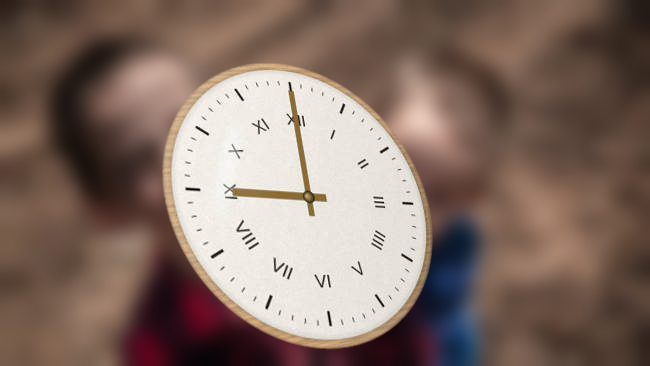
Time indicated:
**9:00**
